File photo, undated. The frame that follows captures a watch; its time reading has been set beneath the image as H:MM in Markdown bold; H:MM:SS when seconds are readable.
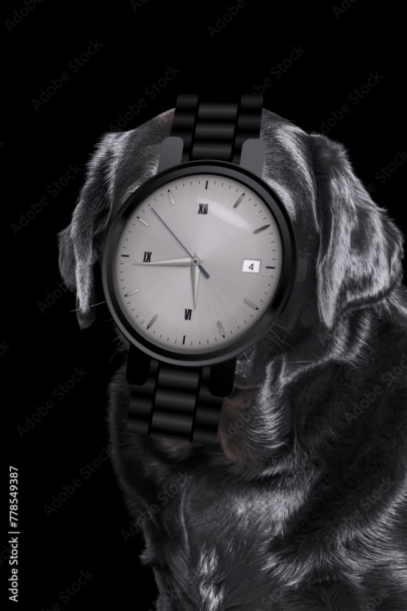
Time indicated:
**5:43:52**
